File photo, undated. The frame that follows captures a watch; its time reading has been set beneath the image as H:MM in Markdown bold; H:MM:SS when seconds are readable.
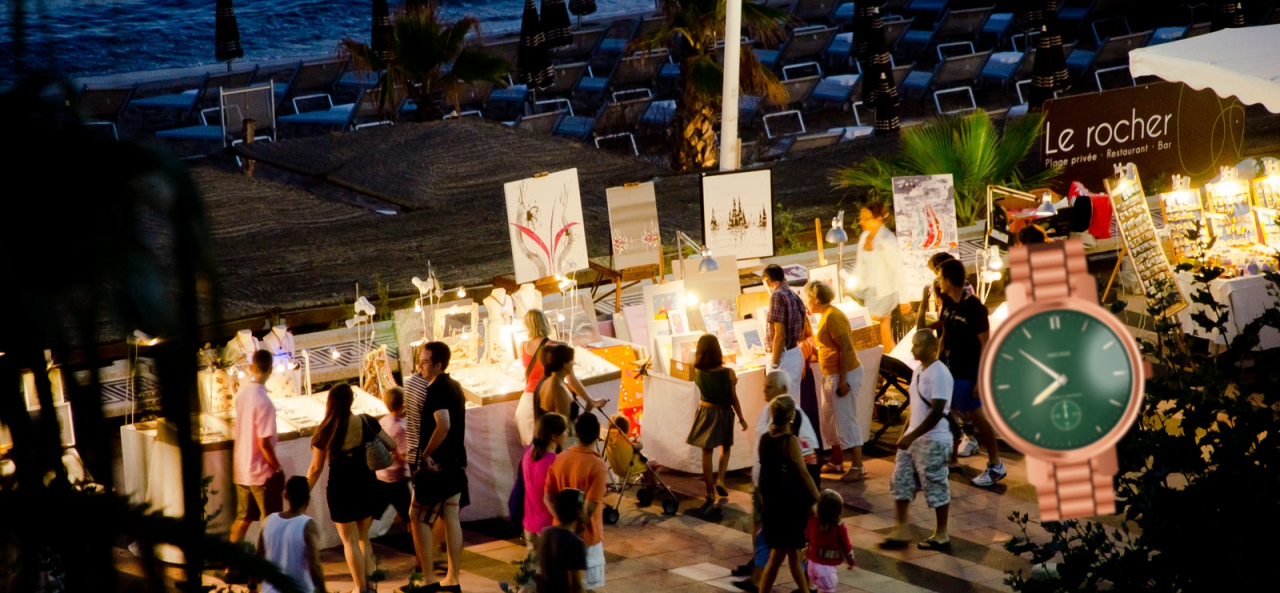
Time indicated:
**7:52**
